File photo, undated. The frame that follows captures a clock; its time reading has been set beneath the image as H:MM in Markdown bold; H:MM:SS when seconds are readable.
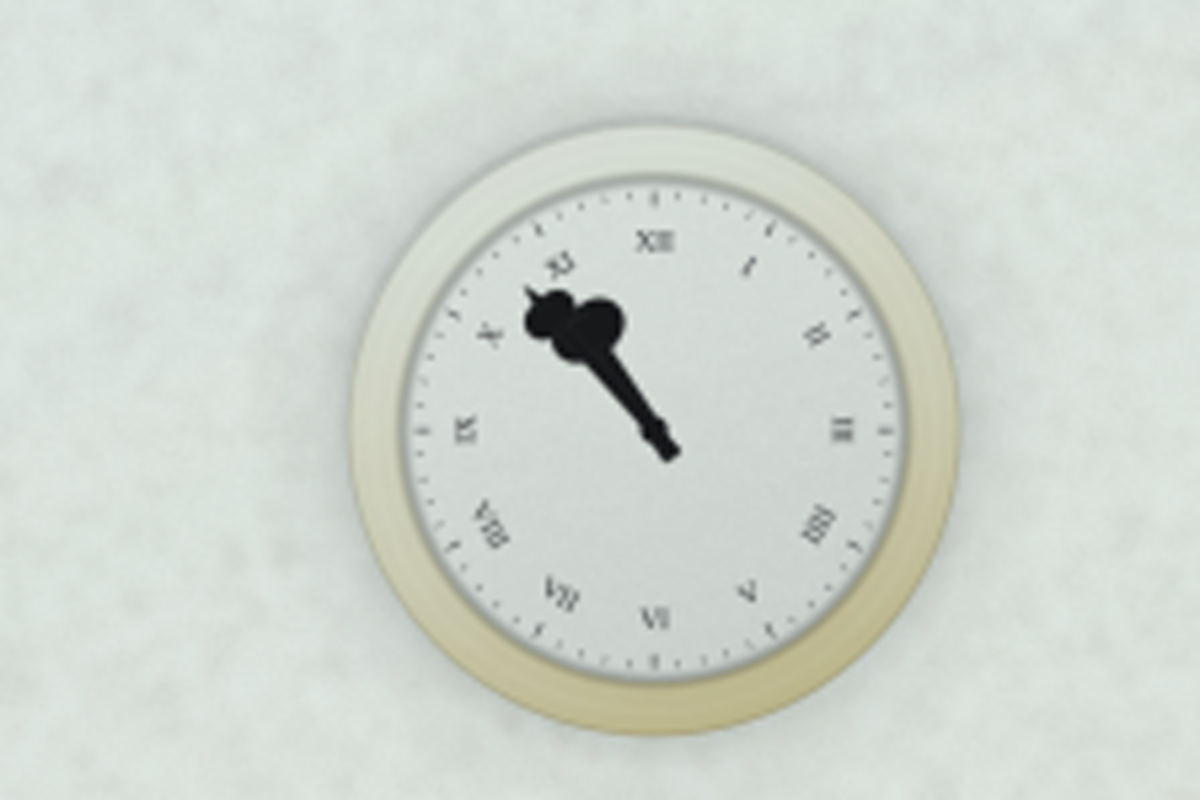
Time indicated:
**10:53**
